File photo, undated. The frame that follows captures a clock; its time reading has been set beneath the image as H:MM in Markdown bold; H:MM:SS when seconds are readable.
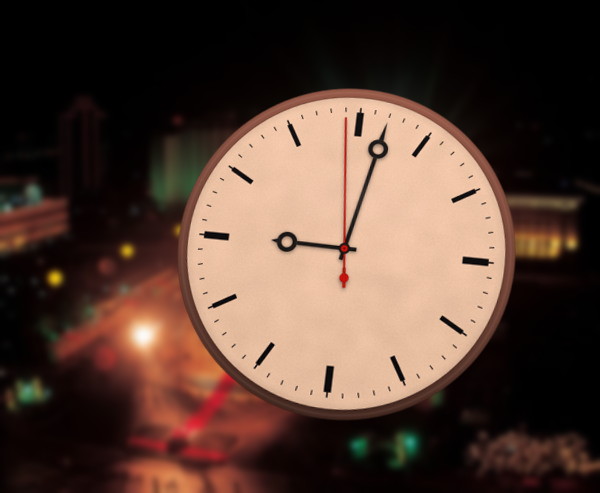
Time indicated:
**9:01:59**
